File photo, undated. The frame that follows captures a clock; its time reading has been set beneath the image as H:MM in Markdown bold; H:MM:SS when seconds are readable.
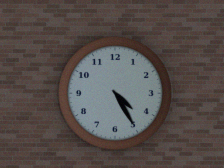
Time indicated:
**4:25**
